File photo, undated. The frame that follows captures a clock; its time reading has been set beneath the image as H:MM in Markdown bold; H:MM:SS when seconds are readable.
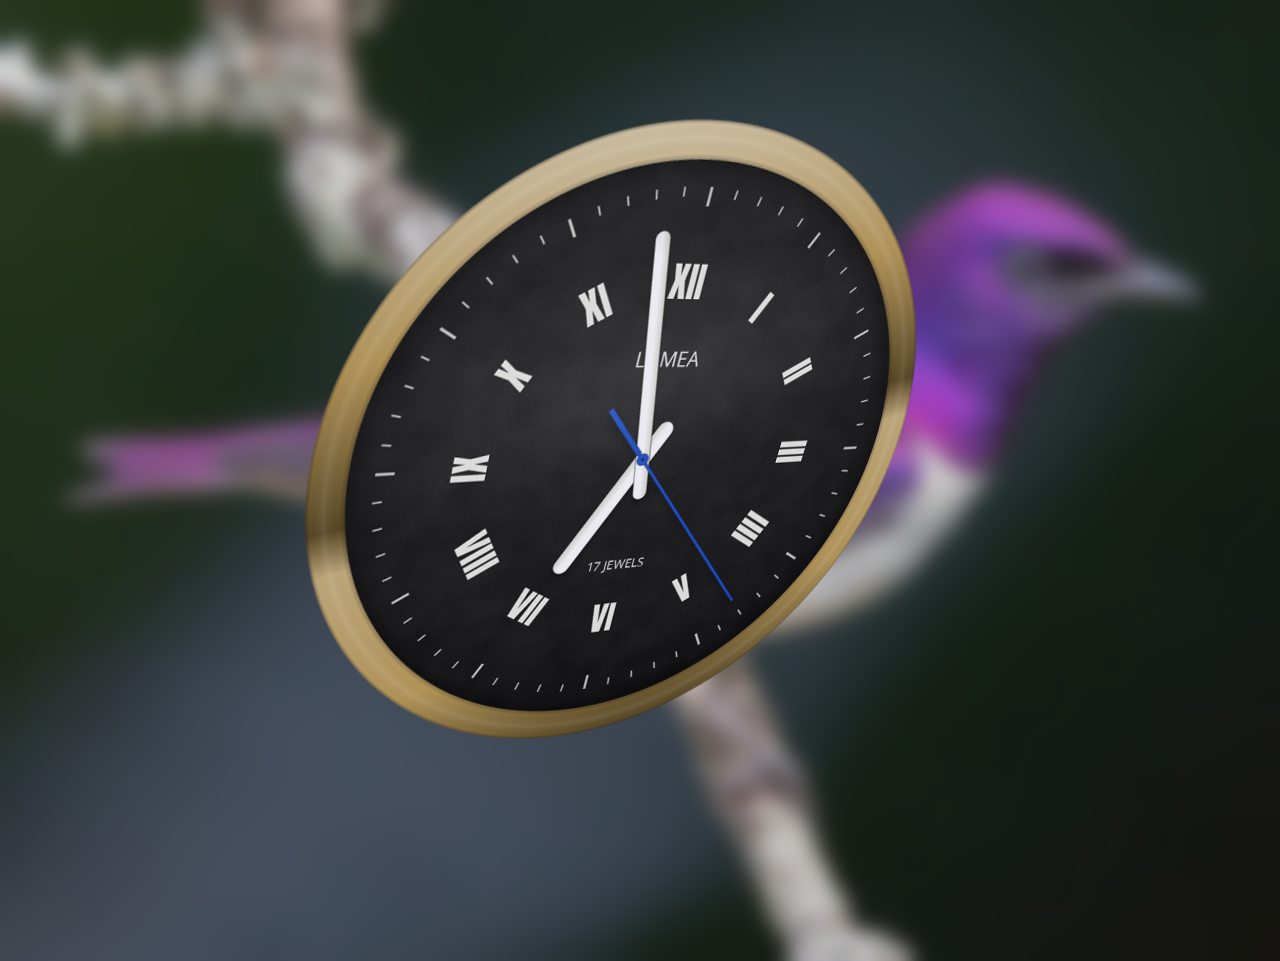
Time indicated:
**6:58:23**
